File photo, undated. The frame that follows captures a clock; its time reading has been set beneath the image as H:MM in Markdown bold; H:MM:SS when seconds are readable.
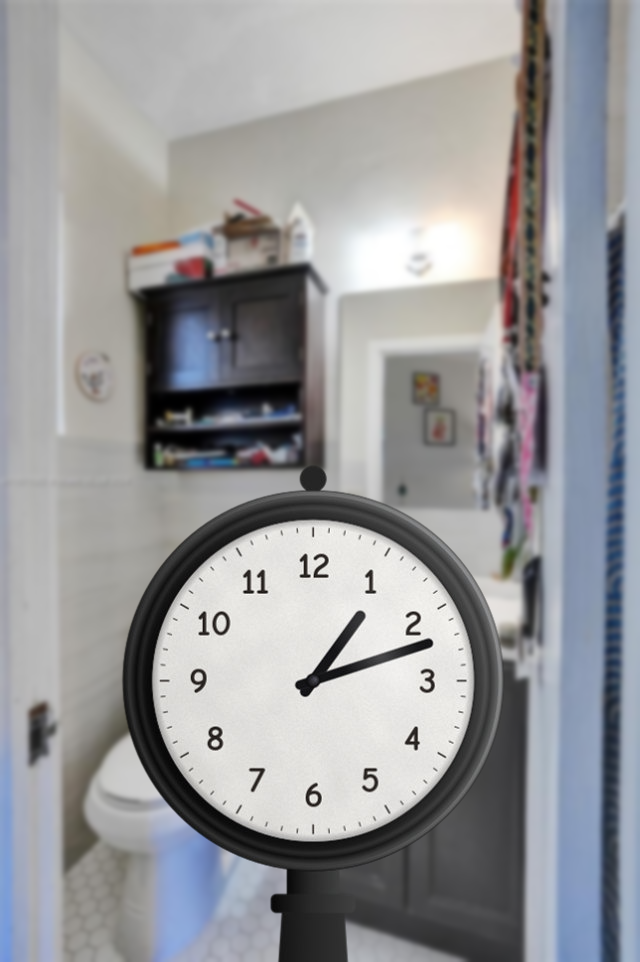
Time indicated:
**1:12**
